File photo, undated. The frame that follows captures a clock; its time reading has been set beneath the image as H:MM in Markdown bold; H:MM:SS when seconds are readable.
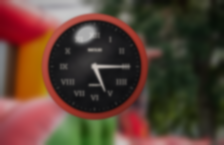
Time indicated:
**5:15**
